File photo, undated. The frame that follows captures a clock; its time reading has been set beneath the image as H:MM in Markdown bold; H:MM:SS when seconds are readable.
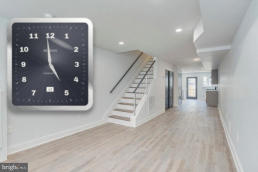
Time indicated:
**4:59**
